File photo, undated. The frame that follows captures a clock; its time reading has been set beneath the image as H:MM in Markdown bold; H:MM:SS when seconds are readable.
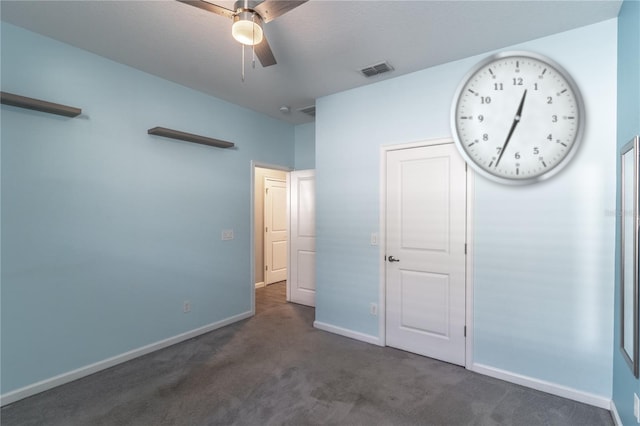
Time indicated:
**12:34**
